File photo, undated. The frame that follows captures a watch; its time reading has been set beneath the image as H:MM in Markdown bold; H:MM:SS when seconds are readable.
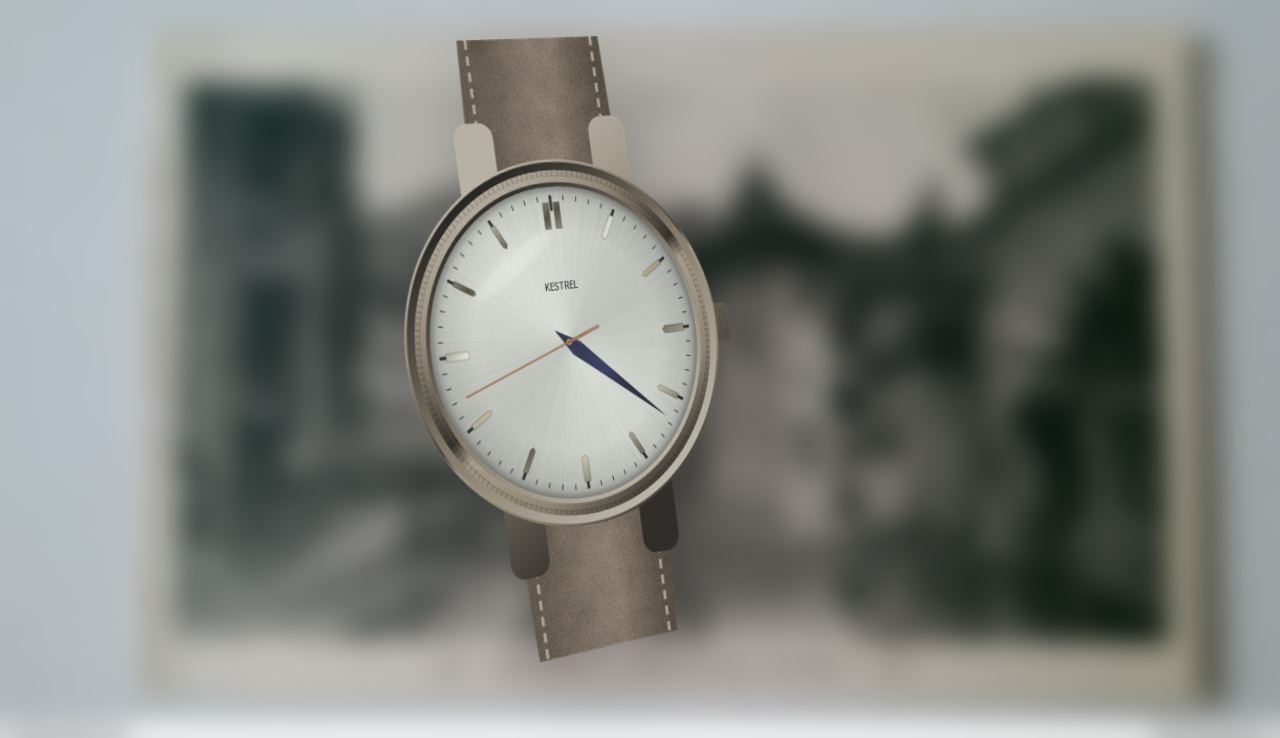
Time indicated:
**4:21:42**
